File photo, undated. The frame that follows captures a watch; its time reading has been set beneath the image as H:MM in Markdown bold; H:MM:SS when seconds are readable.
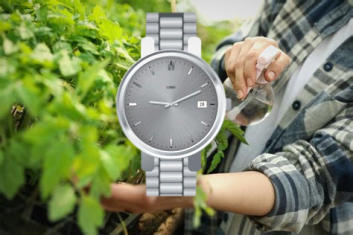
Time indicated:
**9:11**
